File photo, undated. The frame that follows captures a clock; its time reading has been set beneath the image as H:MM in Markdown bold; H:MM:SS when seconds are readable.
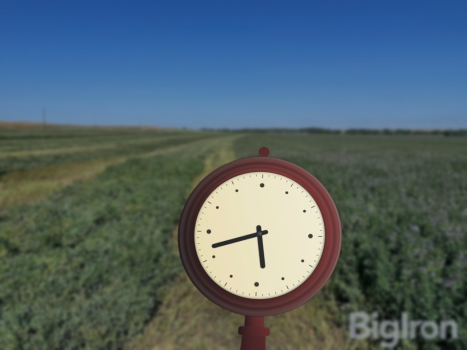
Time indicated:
**5:42**
